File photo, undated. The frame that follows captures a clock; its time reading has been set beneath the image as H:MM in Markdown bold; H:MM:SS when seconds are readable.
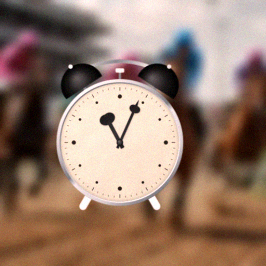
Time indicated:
**11:04**
